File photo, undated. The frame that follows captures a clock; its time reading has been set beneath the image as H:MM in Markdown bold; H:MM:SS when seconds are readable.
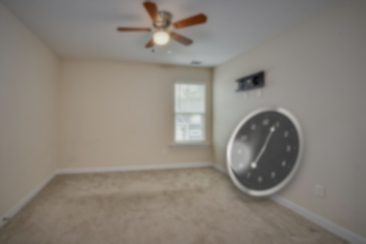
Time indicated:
**7:04**
